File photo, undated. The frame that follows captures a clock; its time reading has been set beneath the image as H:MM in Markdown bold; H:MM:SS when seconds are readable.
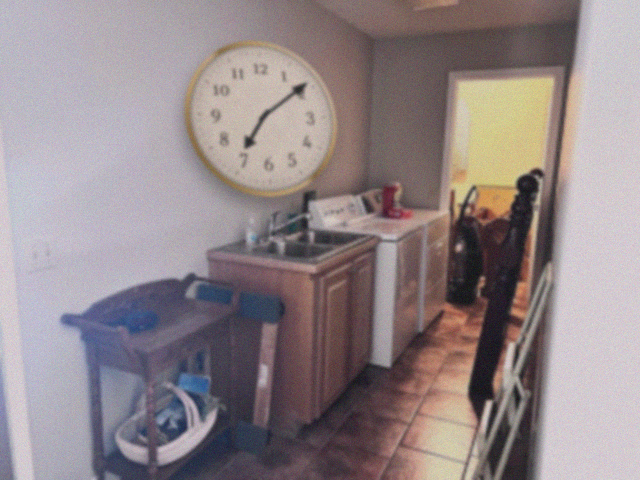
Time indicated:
**7:09**
